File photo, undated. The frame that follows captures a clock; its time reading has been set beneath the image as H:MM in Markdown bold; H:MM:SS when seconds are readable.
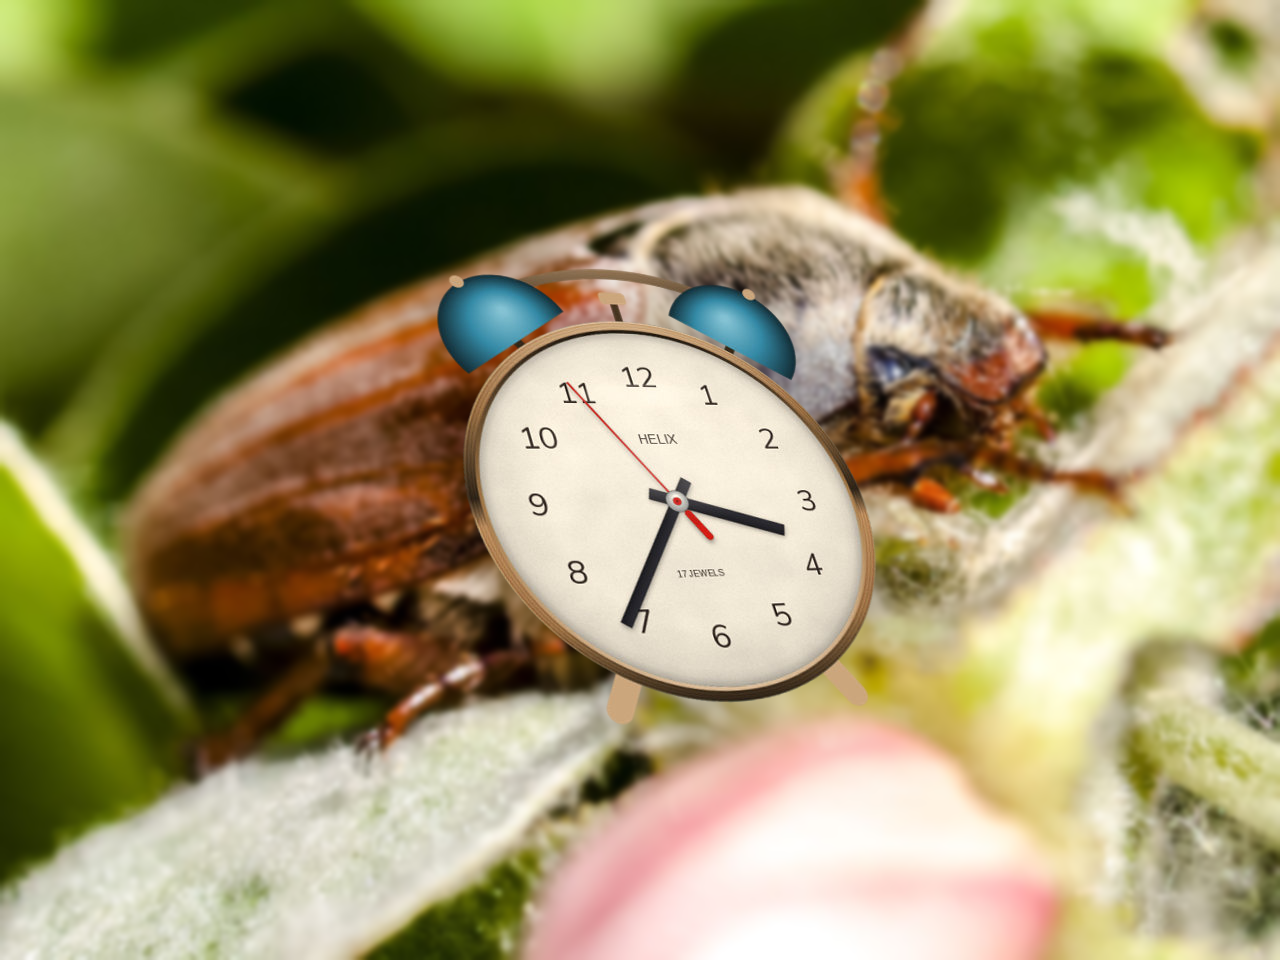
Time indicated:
**3:35:55**
